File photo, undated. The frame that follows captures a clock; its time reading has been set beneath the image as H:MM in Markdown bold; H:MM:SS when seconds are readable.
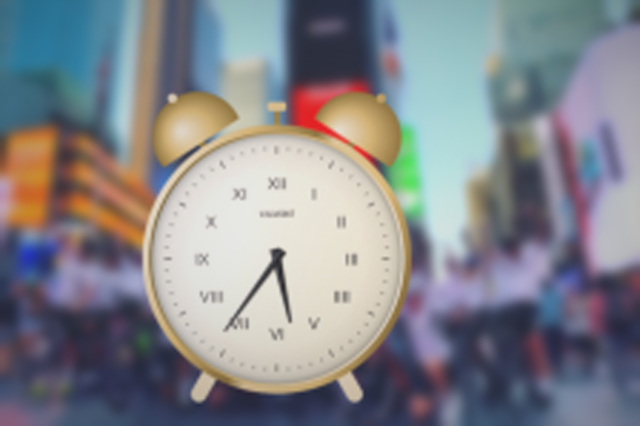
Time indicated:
**5:36**
